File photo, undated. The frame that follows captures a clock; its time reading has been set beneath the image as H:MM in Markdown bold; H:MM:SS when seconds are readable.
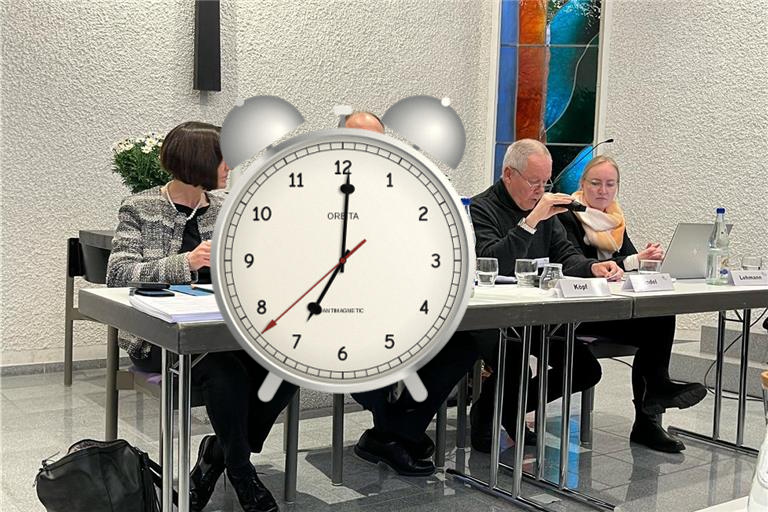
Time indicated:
**7:00:38**
